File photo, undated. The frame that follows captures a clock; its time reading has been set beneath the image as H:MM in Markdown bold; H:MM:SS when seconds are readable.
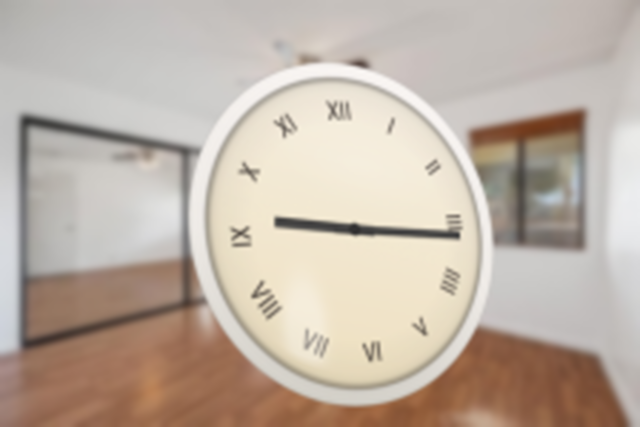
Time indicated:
**9:16**
